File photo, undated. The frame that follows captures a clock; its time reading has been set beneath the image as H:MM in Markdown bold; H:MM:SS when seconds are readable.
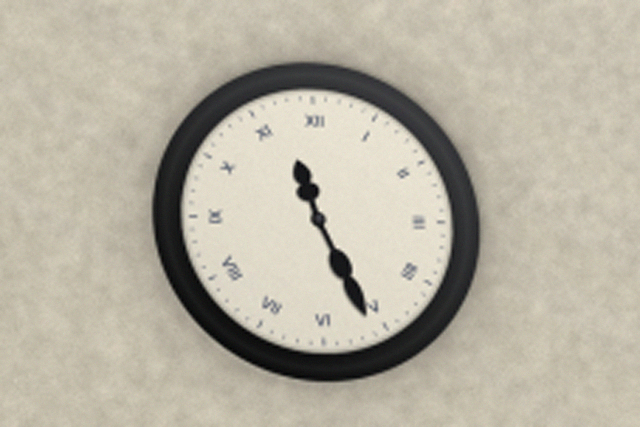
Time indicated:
**11:26**
